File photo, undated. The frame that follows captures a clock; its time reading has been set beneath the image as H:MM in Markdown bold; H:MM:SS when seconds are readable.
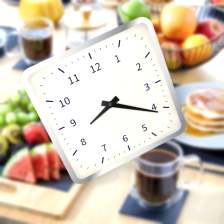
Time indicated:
**8:21**
